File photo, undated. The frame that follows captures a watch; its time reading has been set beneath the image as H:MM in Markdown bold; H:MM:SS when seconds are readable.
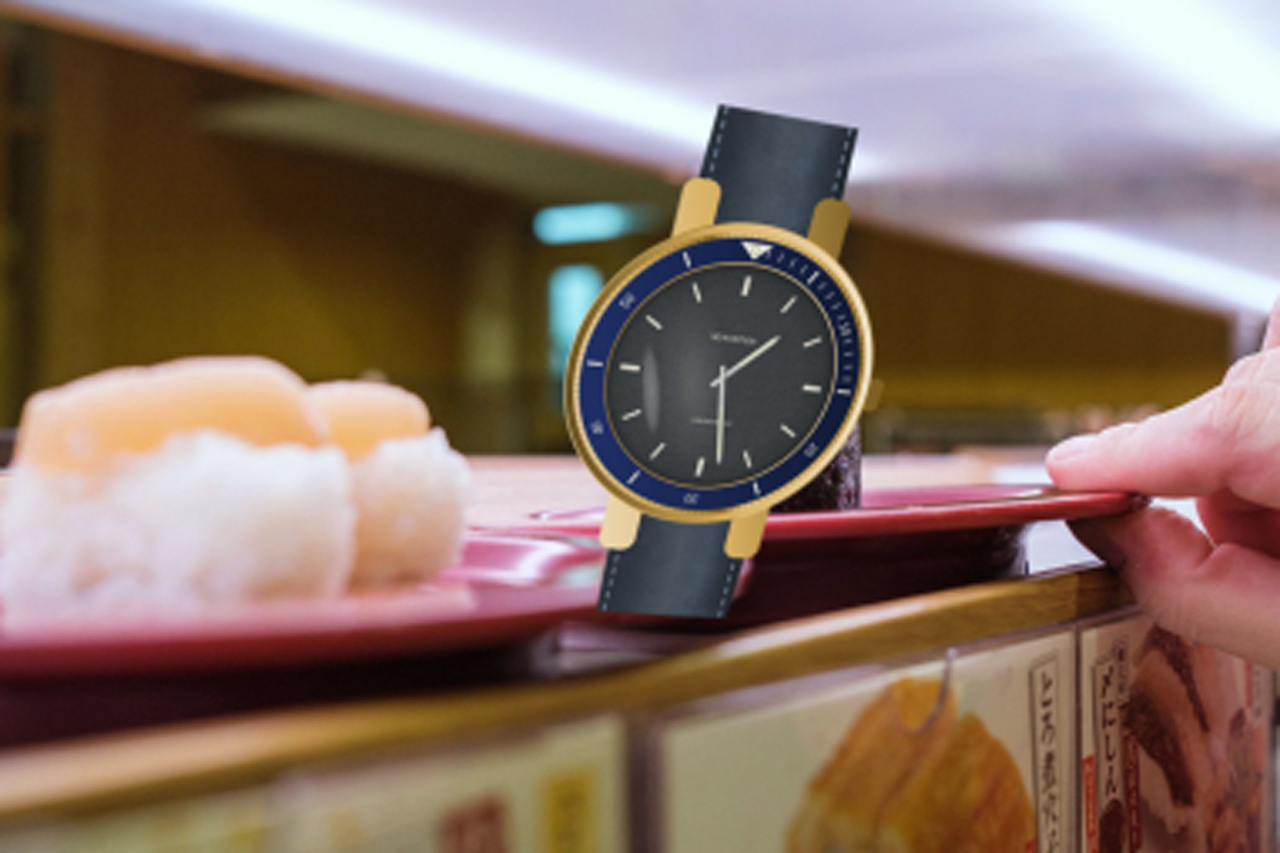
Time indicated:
**1:28**
